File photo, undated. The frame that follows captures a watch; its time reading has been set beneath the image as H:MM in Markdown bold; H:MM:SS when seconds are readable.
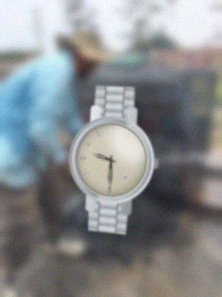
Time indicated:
**9:30**
